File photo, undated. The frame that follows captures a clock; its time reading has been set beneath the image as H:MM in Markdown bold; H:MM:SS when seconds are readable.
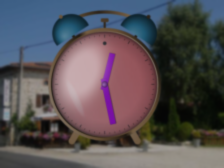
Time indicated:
**12:28**
